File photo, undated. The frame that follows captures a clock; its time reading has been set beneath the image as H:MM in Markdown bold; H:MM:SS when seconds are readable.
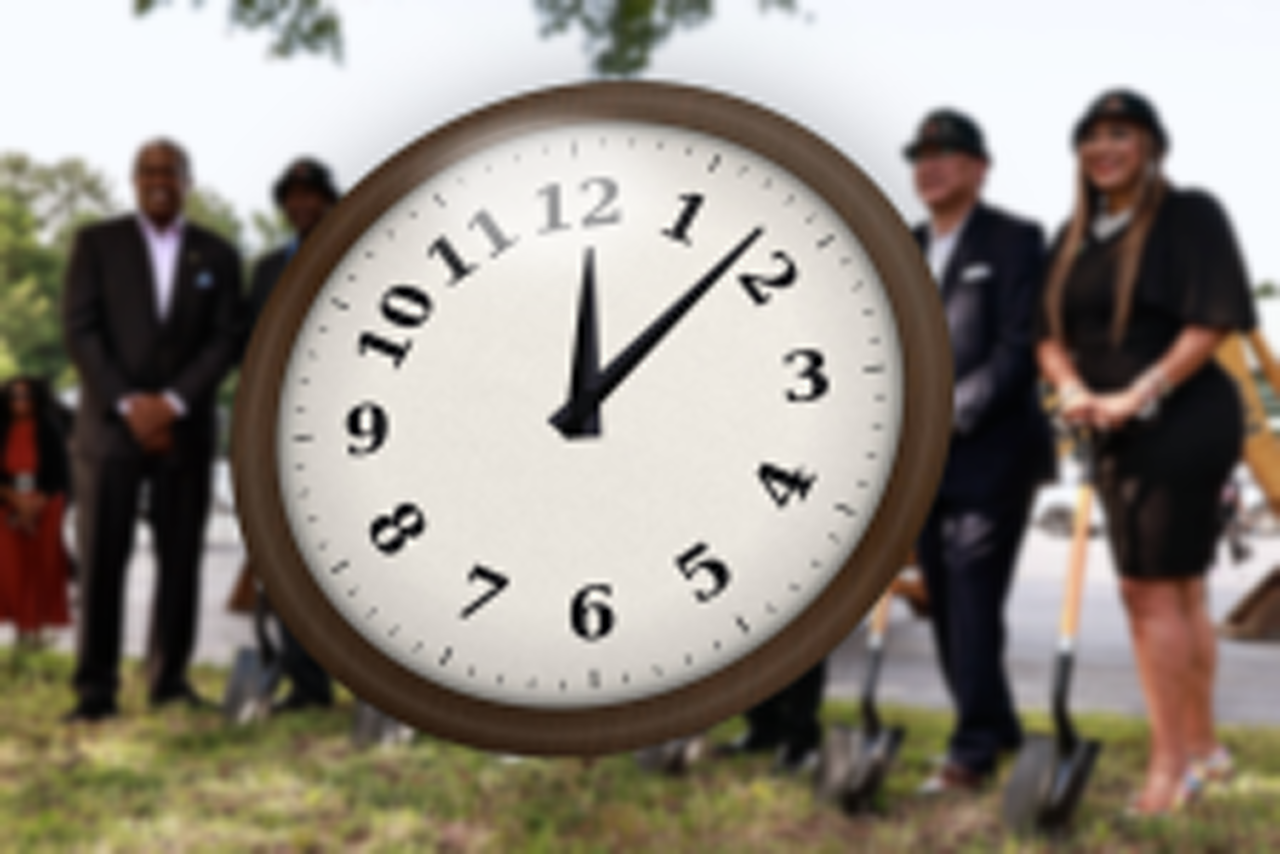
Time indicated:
**12:08**
